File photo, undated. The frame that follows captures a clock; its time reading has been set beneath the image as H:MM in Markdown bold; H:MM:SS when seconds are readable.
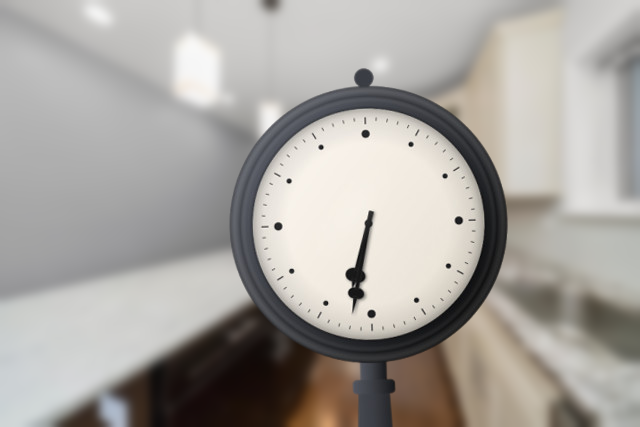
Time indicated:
**6:32**
